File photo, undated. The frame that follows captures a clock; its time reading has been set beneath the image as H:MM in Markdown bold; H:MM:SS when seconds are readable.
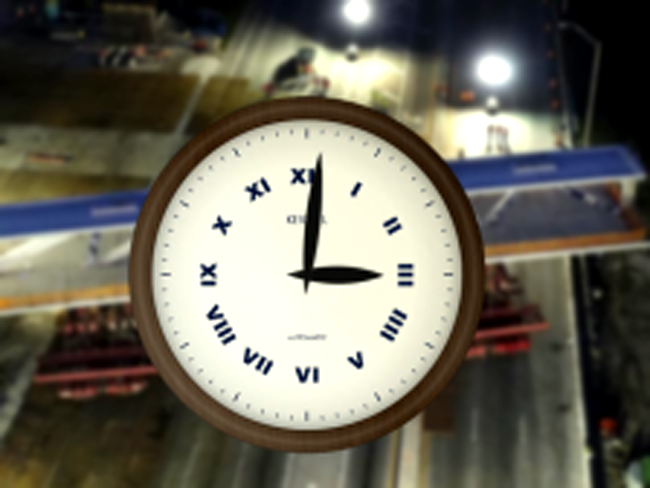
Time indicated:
**3:01**
